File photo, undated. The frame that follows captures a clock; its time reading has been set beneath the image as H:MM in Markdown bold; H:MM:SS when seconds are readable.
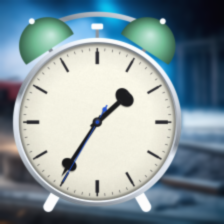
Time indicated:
**1:35:35**
